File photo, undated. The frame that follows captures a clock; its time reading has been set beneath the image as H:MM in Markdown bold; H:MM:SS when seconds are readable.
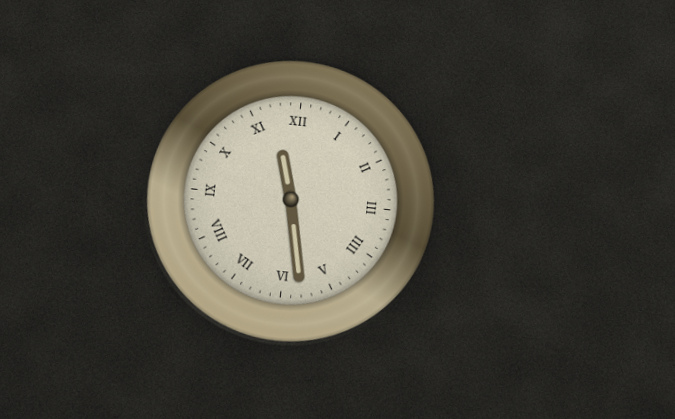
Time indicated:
**11:28**
